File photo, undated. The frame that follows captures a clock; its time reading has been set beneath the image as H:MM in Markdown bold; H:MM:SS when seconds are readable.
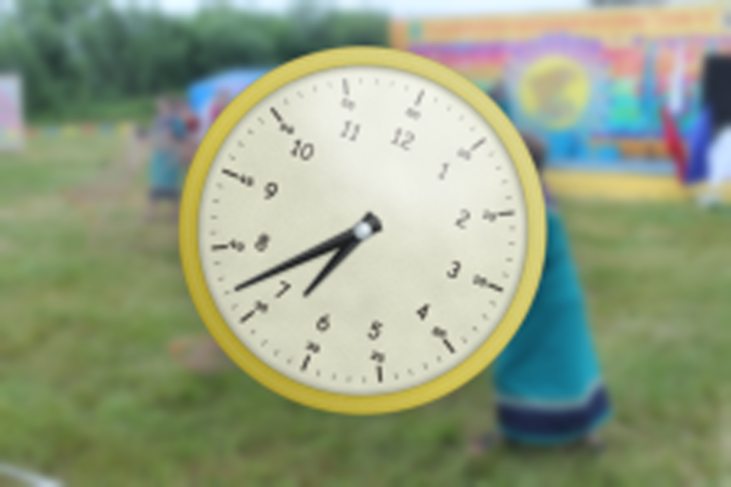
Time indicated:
**6:37**
